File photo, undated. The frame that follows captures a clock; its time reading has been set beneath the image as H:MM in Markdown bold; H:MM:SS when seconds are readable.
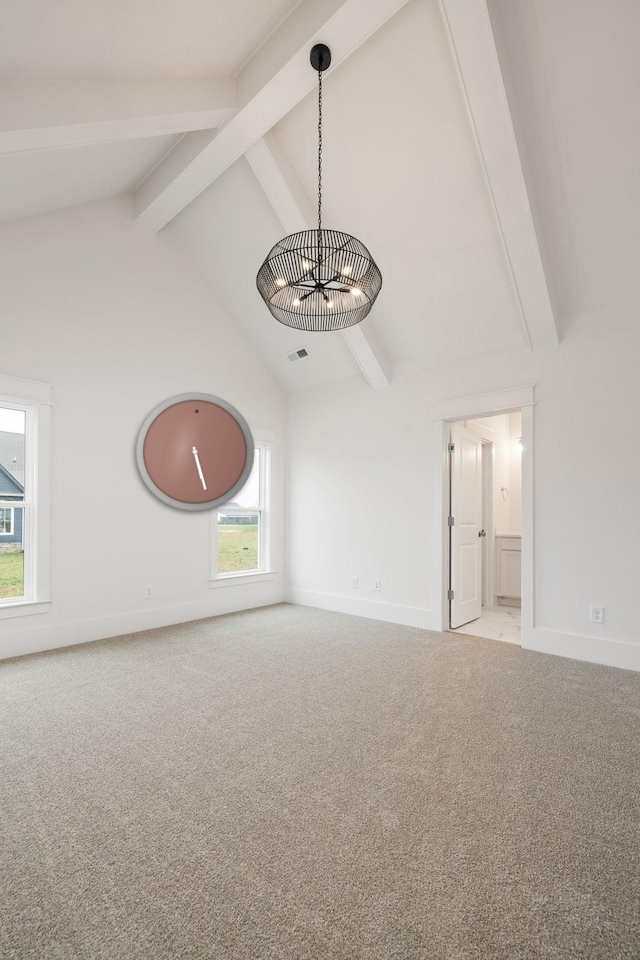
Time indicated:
**5:27**
